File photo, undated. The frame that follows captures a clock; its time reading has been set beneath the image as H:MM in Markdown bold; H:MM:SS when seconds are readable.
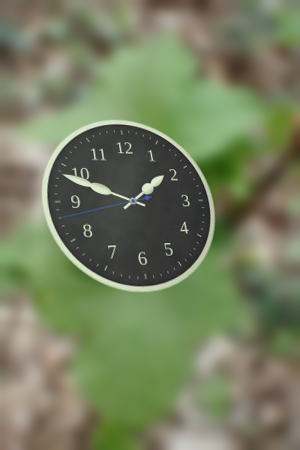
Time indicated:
**1:48:43**
